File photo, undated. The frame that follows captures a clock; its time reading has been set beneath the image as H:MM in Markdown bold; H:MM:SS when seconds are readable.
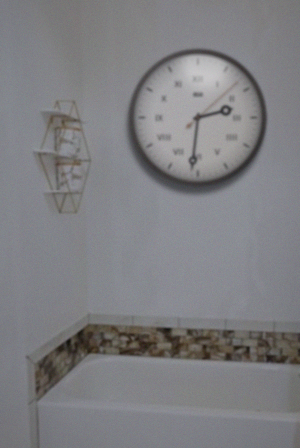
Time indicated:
**2:31:08**
